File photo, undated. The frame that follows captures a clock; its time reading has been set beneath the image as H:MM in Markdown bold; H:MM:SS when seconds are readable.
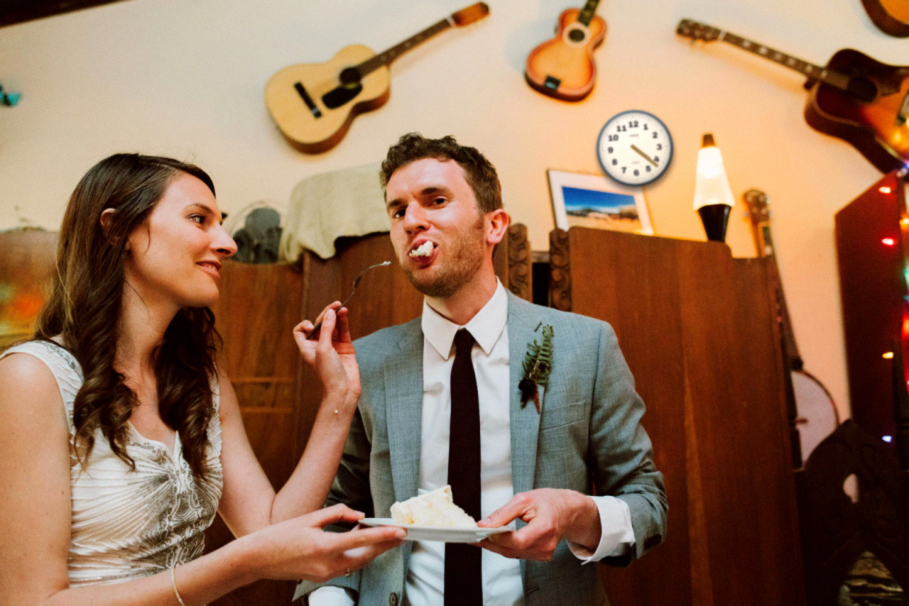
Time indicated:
**4:22**
